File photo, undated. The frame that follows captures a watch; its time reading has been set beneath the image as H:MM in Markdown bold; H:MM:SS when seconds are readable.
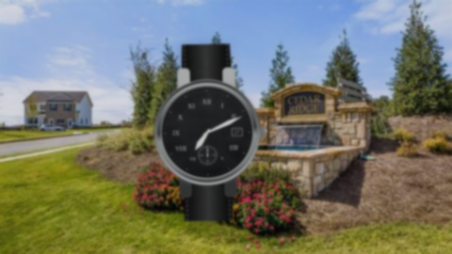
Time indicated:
**7:11**
